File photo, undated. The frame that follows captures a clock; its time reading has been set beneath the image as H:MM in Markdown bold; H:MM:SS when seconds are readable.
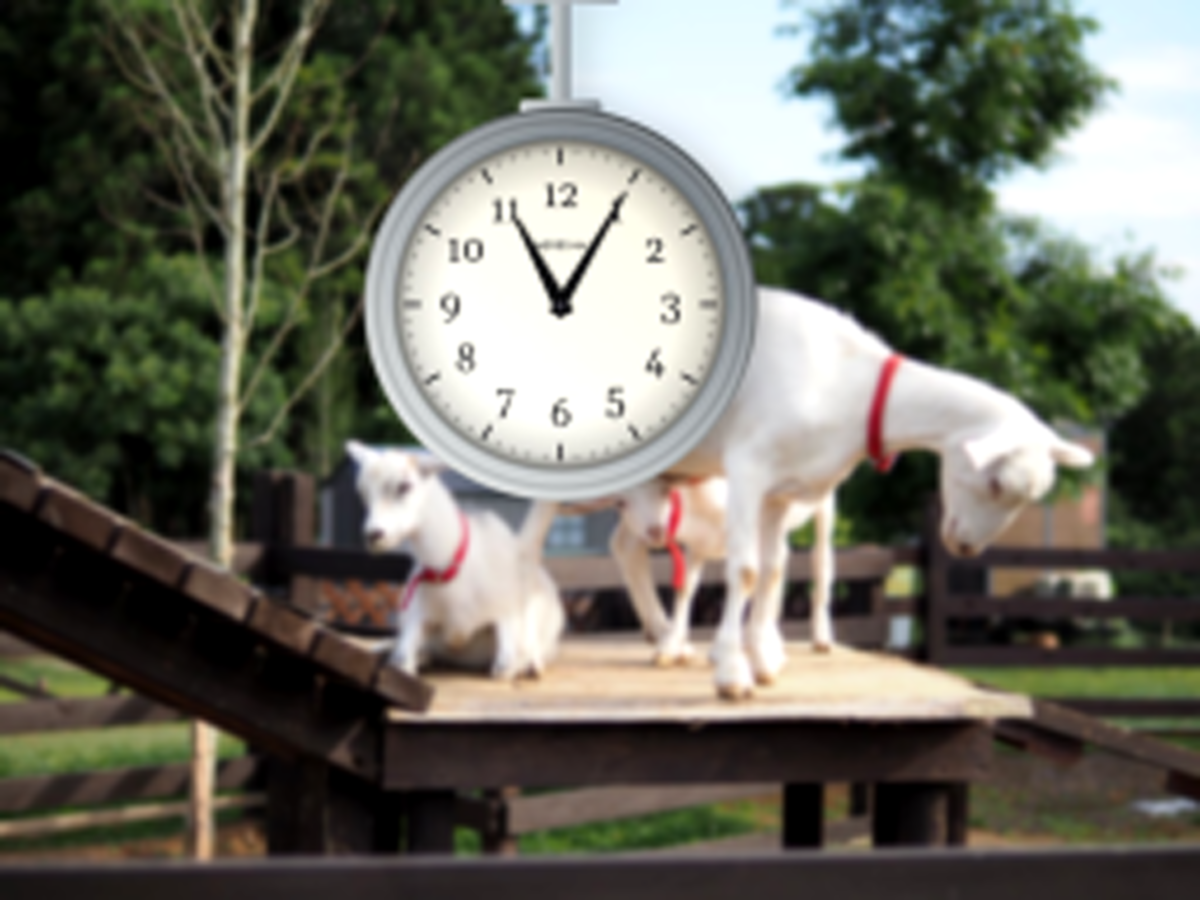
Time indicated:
**11:05**
